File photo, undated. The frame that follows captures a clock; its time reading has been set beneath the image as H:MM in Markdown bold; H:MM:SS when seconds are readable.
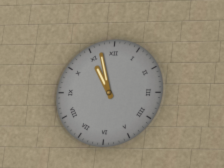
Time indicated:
**10:57**
